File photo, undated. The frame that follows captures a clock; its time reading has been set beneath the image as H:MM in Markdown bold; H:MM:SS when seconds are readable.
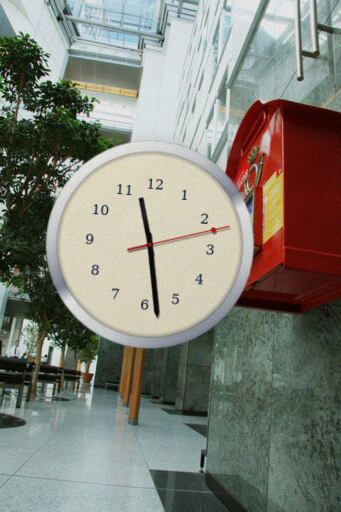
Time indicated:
**11:28:12**
